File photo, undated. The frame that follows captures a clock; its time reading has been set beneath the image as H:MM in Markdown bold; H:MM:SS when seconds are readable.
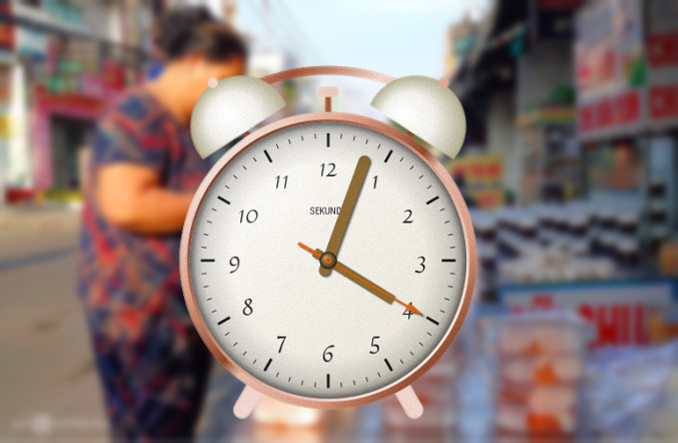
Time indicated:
**4:03:20**
